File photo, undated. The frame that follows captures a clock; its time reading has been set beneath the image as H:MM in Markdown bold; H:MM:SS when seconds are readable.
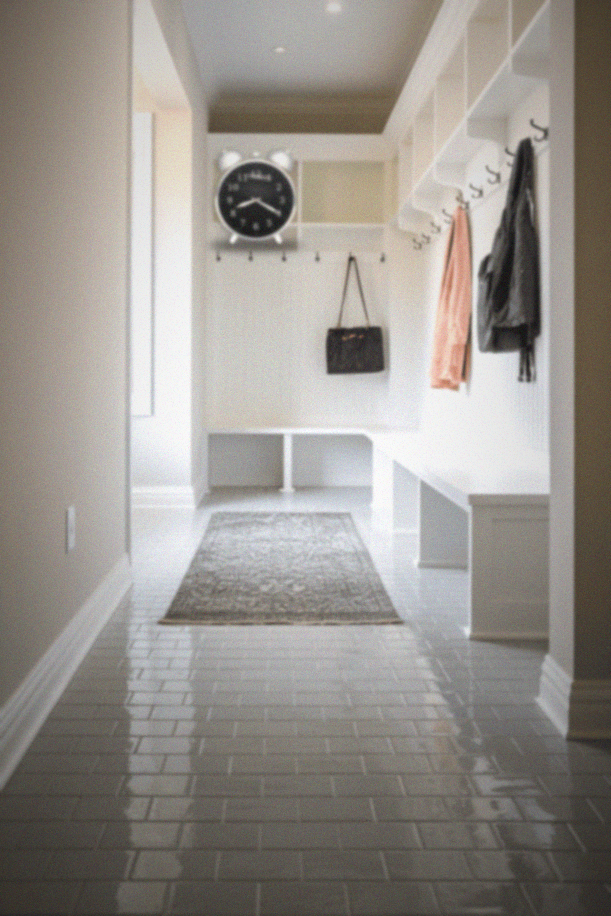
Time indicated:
**8:20**
